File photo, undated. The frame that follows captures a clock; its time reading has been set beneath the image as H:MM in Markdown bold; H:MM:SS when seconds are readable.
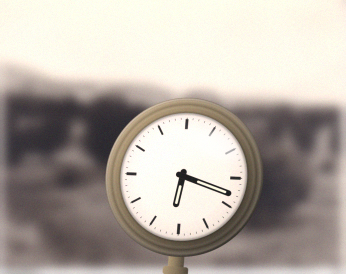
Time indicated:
**6:18**
